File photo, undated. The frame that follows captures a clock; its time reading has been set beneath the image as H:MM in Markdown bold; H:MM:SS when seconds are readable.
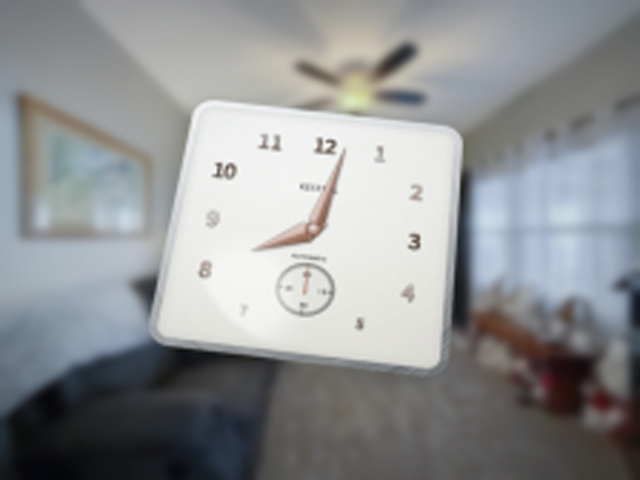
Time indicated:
**8:02**
